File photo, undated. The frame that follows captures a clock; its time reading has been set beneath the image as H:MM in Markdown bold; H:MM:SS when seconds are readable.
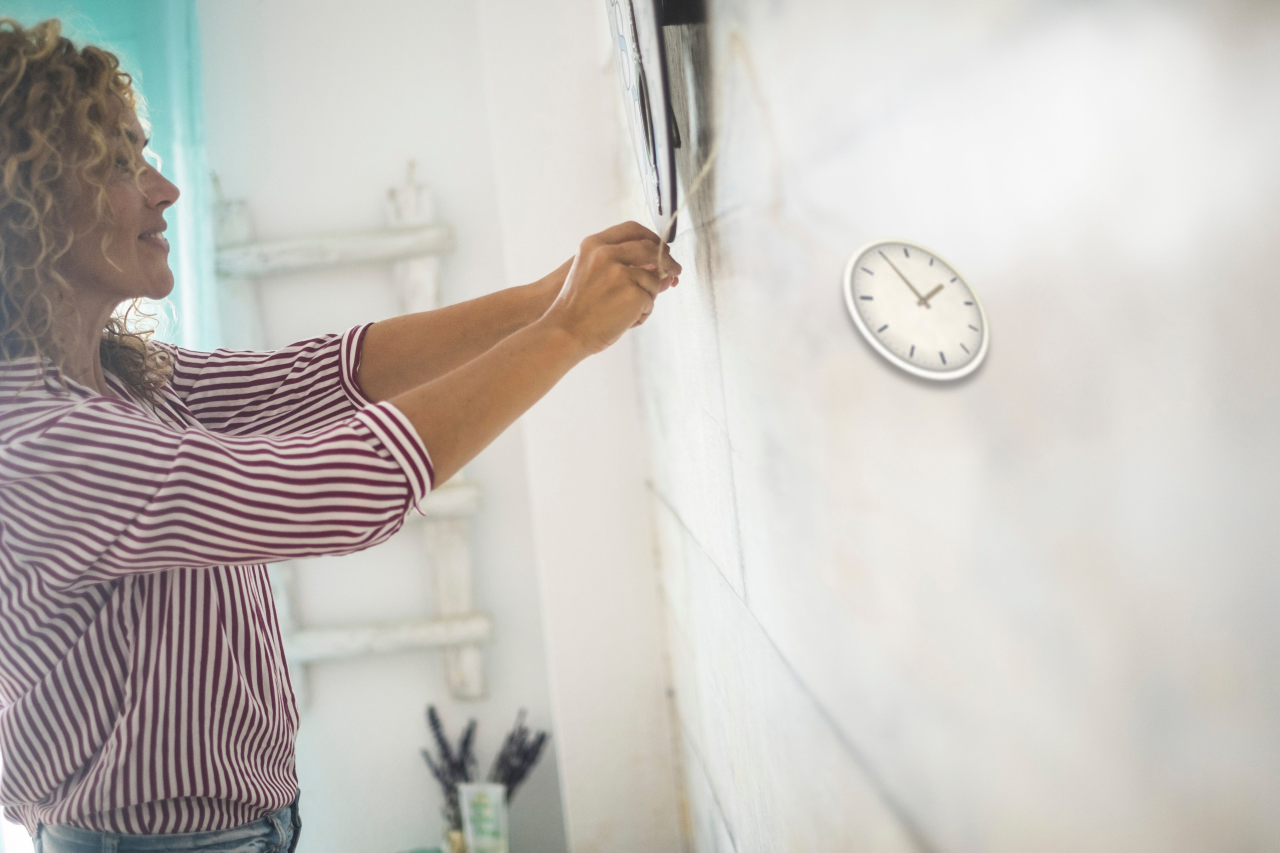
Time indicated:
**1:55**
